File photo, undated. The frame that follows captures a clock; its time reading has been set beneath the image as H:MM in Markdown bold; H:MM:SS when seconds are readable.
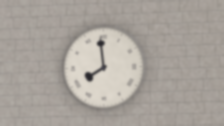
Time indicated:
**7:59**
